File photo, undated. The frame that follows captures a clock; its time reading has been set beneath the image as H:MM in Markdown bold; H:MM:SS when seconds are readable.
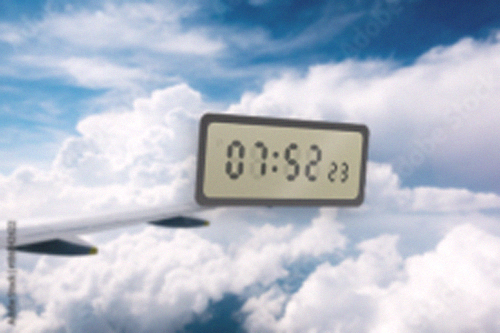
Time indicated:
**7:52:23**
